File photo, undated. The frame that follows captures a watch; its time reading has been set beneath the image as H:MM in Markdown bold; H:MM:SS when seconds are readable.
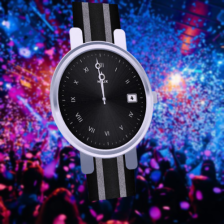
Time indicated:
**11:59**
